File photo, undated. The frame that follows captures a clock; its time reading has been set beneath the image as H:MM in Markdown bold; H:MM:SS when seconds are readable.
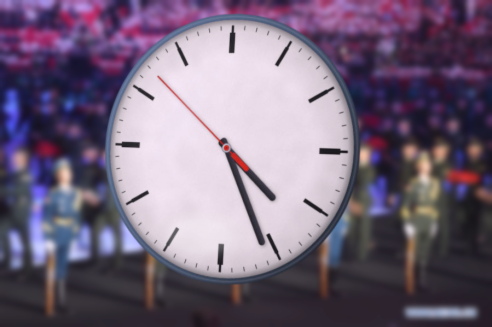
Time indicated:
**4:25:52**
